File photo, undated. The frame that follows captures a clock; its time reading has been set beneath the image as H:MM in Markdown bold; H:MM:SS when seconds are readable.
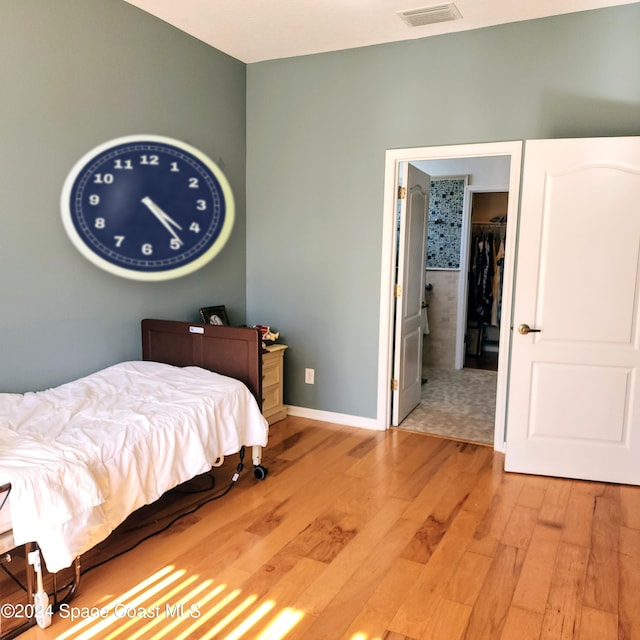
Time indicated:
**4:24**
